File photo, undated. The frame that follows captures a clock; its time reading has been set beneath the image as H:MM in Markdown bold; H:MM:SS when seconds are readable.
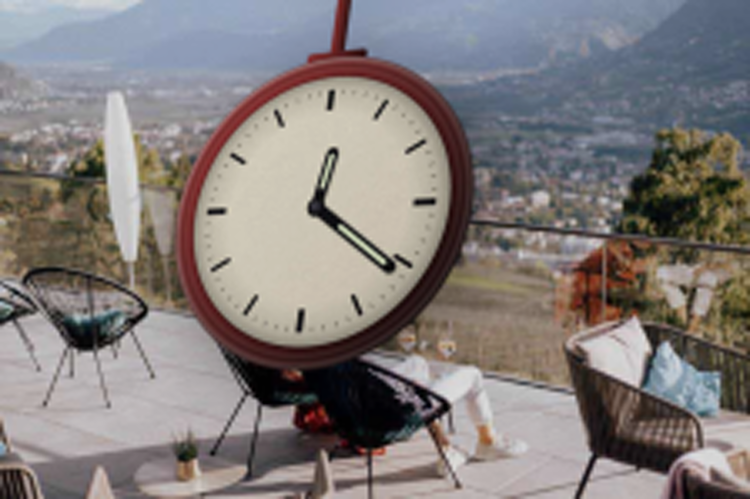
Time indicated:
**12:21**
